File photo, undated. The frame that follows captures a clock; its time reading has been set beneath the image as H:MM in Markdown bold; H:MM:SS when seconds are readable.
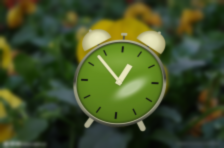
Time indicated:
**12:53**
